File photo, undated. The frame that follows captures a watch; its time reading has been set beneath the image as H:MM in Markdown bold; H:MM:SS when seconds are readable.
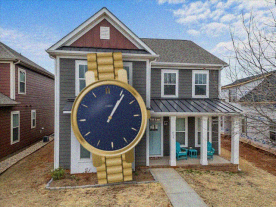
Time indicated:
**1:06**
